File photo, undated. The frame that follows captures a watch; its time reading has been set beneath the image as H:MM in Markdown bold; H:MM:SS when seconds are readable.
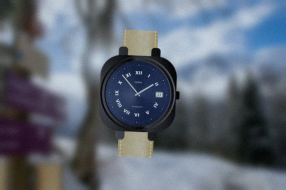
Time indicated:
**1:53**
